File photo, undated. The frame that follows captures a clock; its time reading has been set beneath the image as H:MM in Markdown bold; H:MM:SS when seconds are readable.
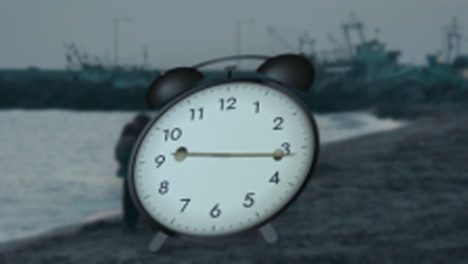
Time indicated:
**9:16**
